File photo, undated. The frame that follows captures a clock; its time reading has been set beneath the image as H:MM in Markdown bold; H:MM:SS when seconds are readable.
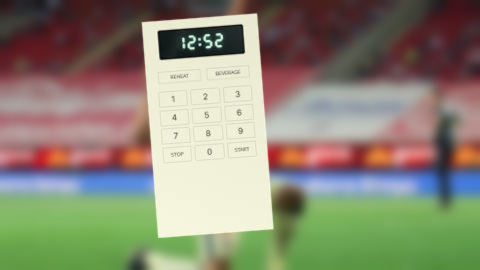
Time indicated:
**12:52**
